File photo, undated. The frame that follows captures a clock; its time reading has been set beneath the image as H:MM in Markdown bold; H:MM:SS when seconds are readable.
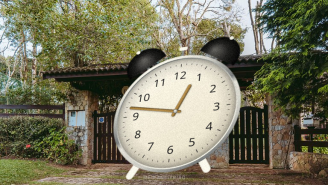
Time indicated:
**12:47**
